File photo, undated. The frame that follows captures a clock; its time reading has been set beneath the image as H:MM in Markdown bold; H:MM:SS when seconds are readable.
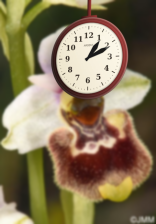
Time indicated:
**1:11**
